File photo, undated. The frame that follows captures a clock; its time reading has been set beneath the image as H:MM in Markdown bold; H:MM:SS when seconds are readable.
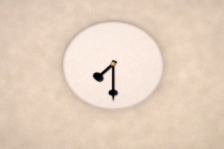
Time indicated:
**7:30**
